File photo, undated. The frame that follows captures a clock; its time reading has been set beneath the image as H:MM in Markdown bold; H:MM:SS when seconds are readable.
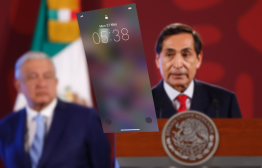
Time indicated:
**5:38**
